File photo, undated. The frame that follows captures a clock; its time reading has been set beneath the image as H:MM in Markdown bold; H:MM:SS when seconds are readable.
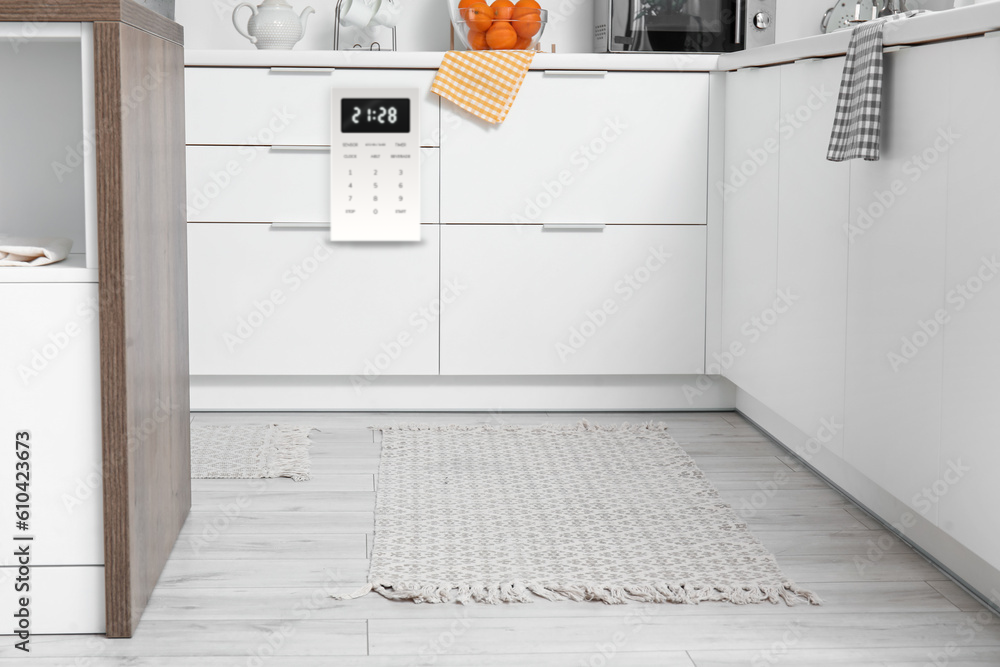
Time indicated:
**21:28**
